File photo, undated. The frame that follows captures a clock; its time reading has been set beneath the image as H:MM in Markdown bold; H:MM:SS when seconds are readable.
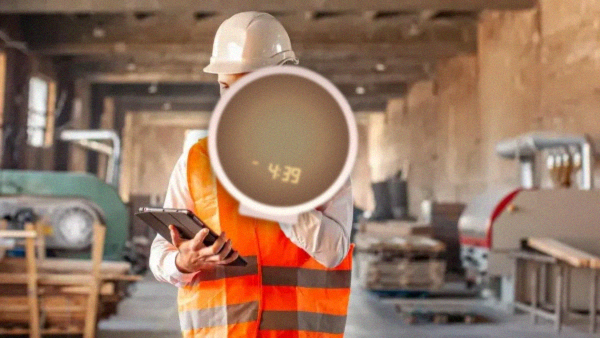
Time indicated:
**4:39**
